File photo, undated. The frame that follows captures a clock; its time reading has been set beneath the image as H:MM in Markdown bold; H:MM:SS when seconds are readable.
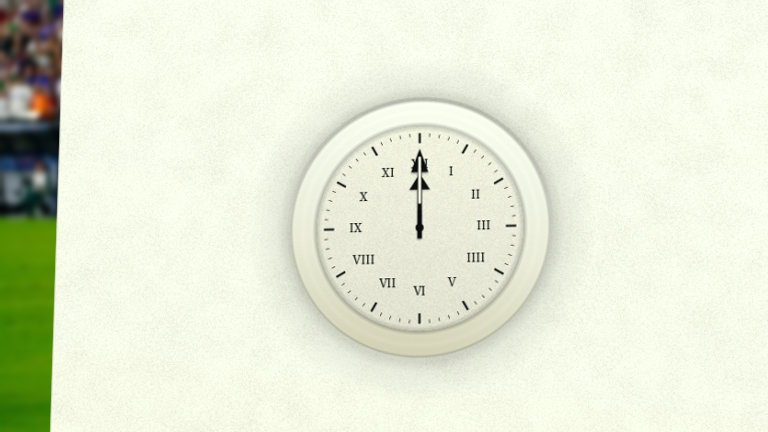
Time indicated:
**12:00**
